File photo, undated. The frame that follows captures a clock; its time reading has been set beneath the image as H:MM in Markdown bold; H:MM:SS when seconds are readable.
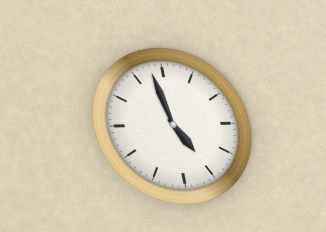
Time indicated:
**4:58**
